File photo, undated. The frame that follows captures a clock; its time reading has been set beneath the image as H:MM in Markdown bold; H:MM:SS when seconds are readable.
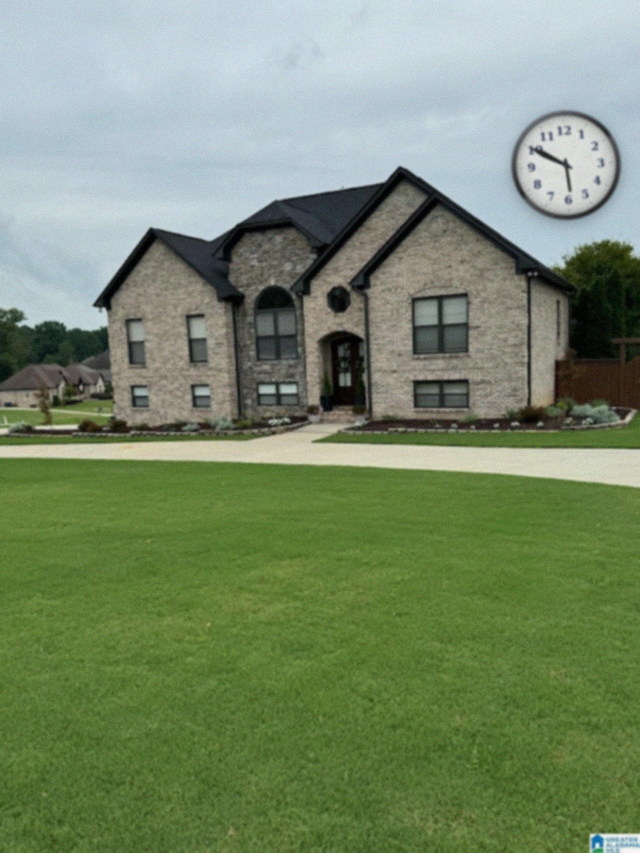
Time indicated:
**5:50**
